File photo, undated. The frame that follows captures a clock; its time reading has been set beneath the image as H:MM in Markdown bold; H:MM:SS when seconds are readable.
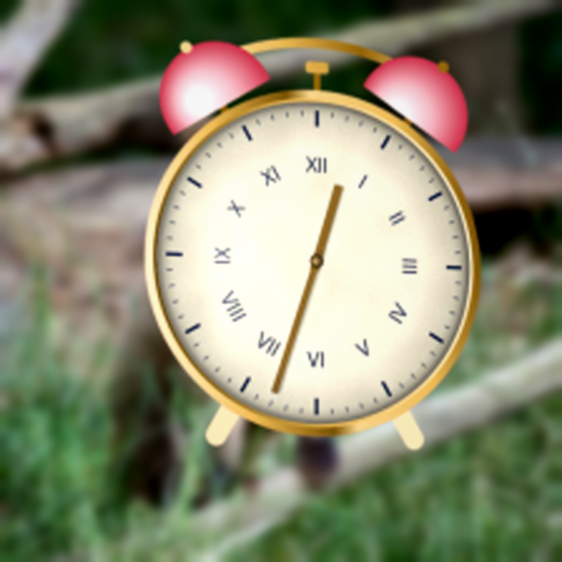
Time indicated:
**12:33**
